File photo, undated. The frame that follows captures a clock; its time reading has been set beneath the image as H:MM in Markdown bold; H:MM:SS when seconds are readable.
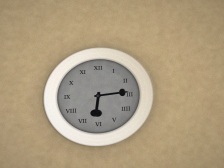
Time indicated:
**6:14**
